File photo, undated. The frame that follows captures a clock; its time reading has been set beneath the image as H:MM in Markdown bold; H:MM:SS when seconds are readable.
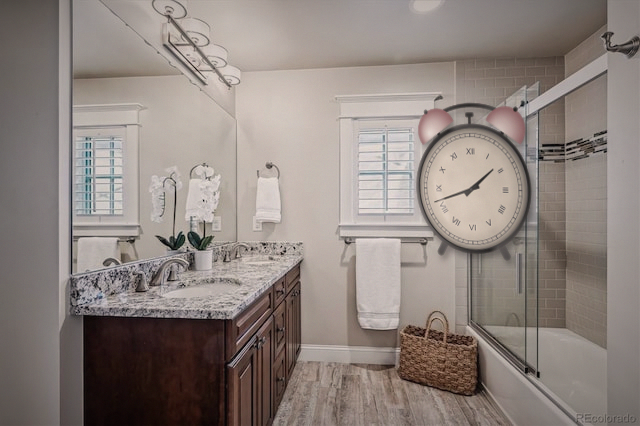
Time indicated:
**1:42**
